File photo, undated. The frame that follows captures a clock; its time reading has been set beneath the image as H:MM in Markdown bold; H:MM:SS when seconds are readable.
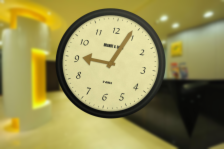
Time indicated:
**9:04**
